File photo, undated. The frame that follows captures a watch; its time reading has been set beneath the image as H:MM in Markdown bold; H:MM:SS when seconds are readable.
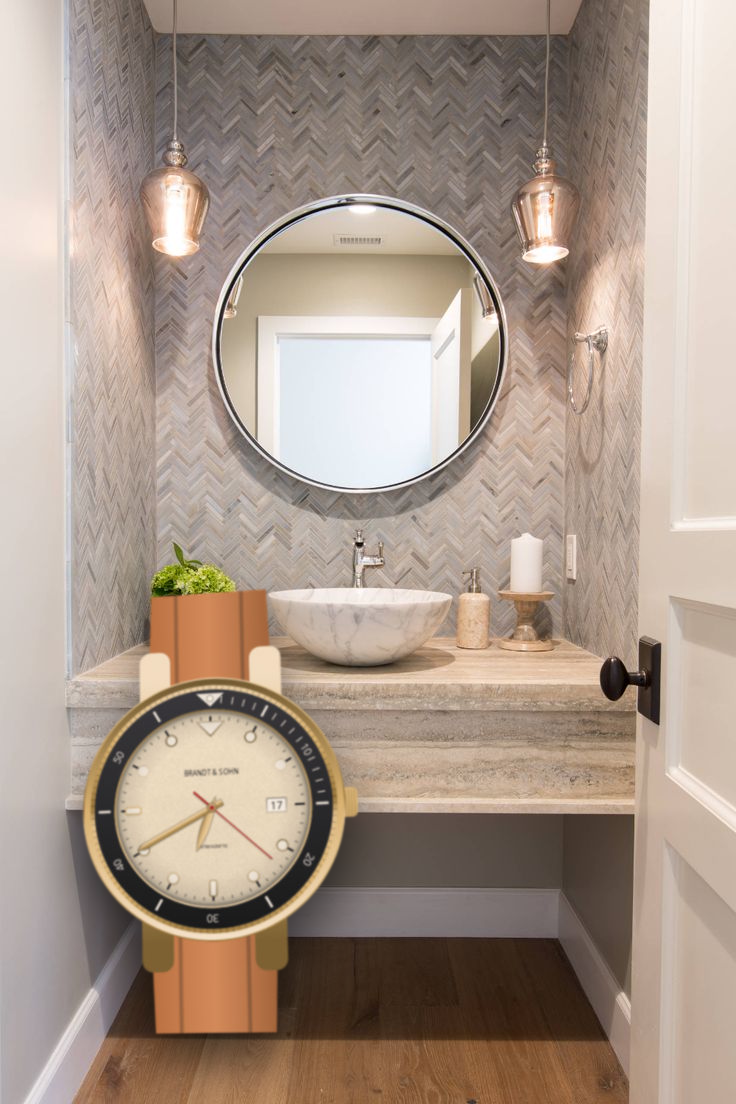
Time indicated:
**6:40:22**
